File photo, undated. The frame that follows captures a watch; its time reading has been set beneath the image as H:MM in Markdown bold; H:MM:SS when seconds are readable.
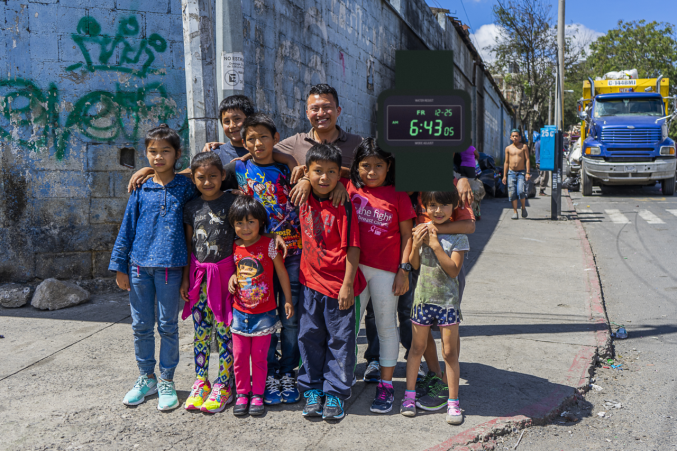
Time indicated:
**6:43:05**
